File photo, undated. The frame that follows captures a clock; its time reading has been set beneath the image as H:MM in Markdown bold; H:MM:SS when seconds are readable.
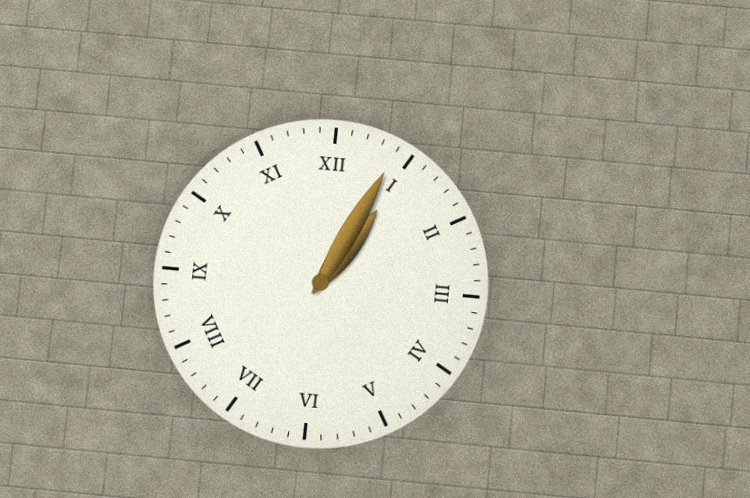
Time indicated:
**1:04**
